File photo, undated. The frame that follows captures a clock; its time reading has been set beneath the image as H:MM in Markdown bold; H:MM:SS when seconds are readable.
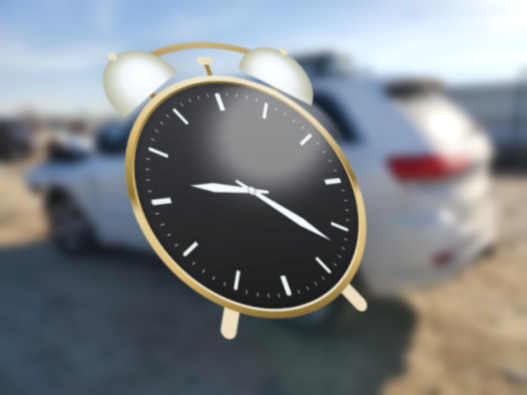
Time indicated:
**9:22**
